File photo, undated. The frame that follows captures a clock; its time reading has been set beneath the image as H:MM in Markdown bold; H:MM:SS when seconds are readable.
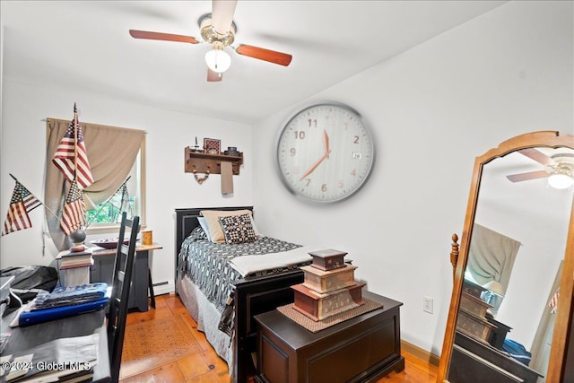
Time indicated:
**11:37**
